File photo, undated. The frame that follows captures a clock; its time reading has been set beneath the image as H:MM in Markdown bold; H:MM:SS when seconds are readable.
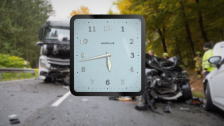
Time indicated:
**5:43**
